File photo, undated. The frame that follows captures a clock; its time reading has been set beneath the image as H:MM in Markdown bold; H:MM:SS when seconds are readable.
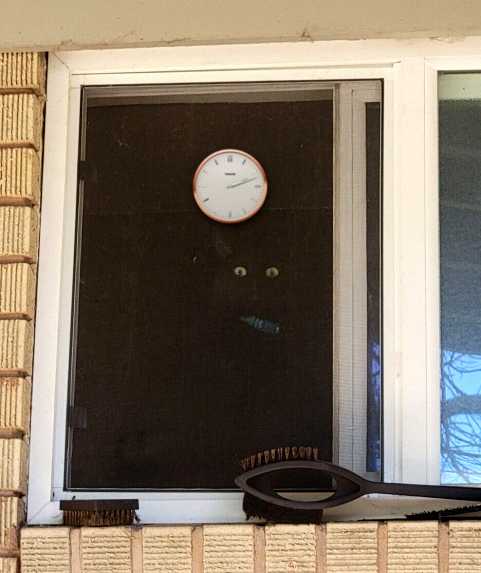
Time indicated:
**2:12**
